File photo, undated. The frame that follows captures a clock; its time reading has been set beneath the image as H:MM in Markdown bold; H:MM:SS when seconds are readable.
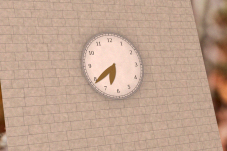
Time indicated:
**6:39**
